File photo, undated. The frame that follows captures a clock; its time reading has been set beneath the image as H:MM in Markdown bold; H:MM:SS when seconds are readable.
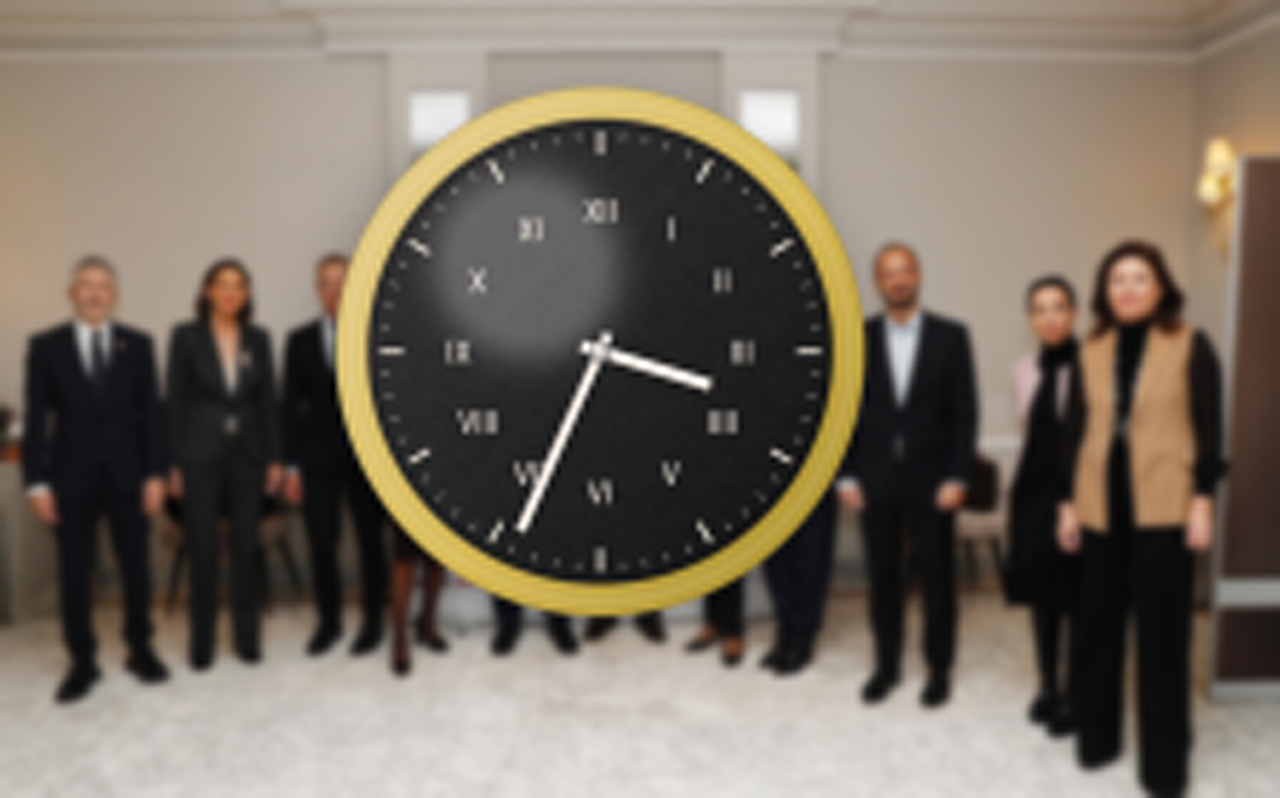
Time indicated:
**3:34**
